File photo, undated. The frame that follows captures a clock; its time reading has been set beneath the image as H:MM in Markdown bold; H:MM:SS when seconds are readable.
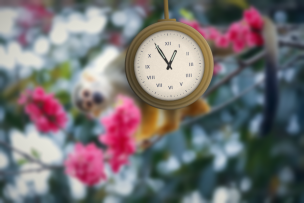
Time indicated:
**12:55**
